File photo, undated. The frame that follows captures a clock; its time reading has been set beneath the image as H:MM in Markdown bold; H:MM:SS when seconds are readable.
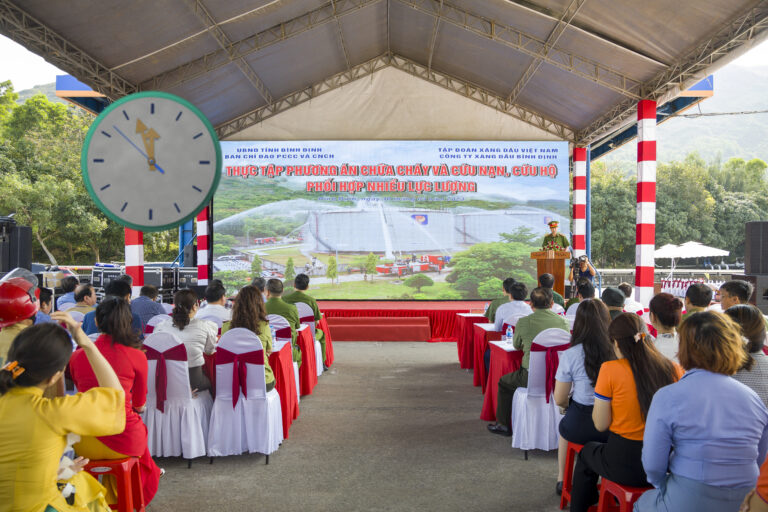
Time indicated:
**11:56:52**
